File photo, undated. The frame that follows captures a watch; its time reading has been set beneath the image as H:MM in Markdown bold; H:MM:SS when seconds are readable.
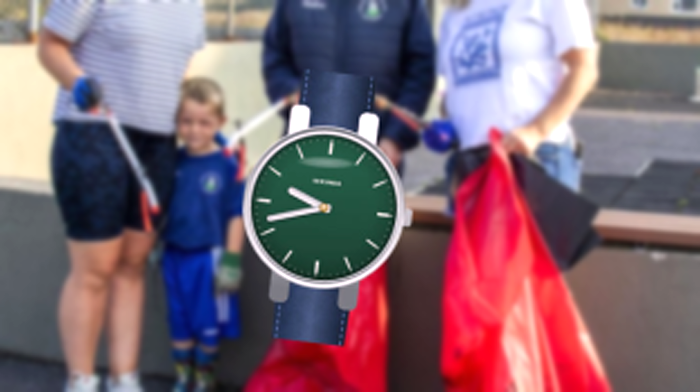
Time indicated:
**9:42**
